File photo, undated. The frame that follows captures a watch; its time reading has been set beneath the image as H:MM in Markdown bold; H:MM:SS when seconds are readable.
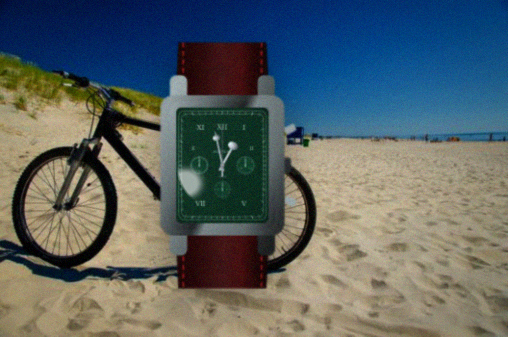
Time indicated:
**12:58**
